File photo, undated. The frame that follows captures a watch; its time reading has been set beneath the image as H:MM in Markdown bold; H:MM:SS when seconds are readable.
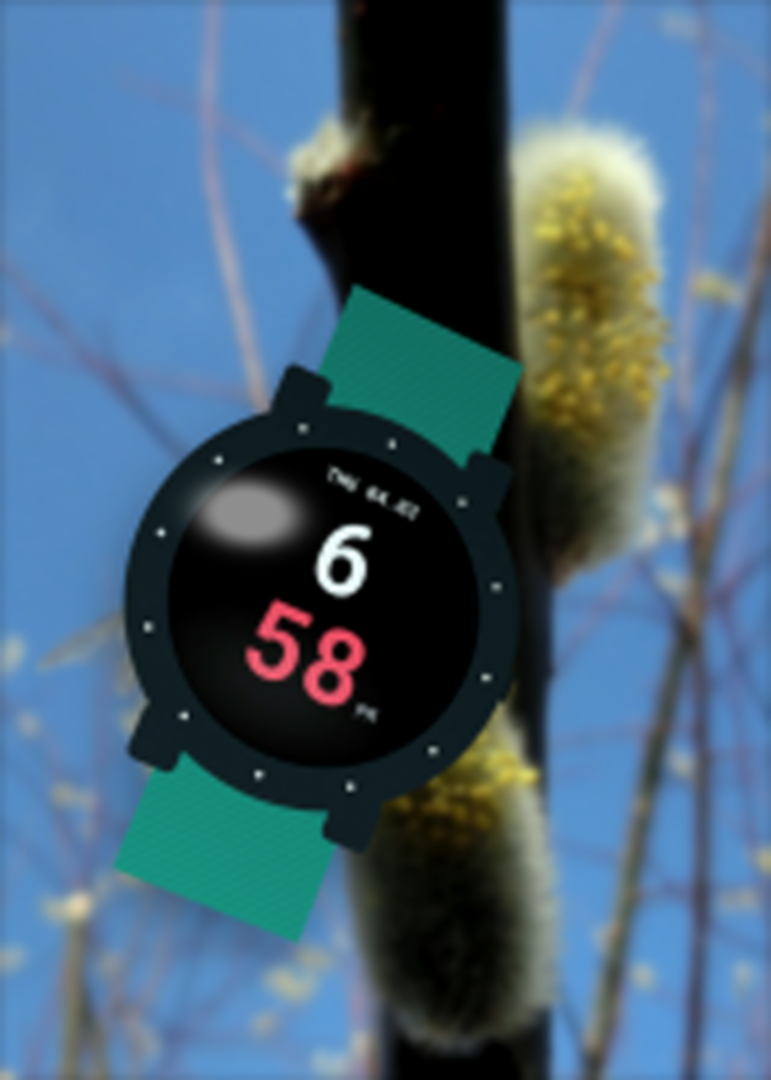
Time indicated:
**6:58**
